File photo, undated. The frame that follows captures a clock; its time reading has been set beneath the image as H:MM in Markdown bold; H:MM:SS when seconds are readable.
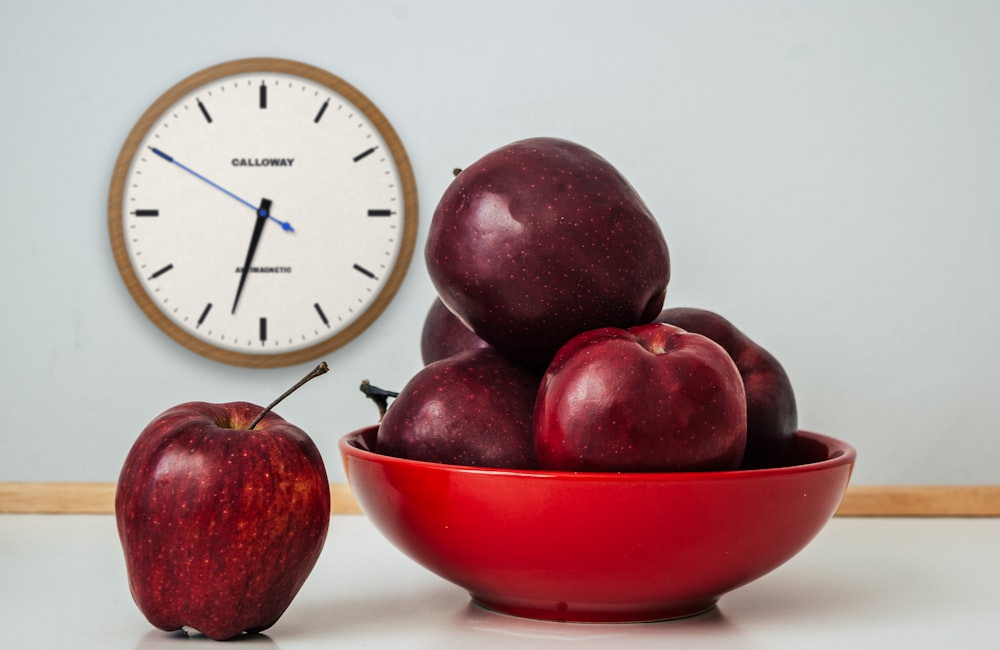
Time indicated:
**6:32:50**
